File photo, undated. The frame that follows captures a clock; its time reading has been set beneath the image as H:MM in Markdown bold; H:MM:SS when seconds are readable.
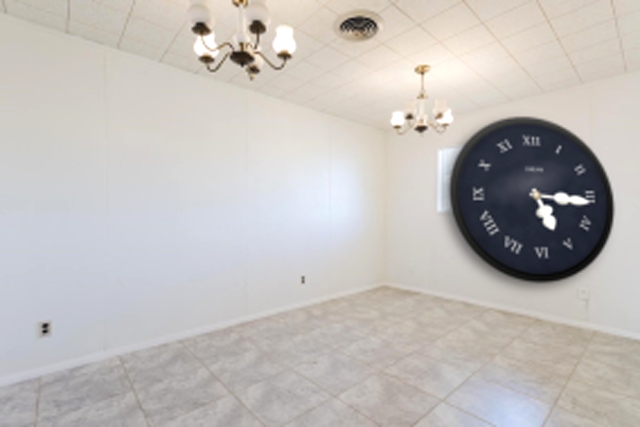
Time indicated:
**5:16**
